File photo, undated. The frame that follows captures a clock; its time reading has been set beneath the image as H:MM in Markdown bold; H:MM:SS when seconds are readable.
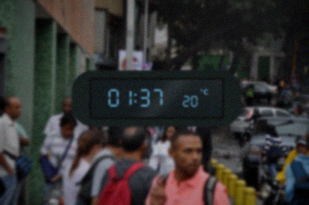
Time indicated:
**1:37**
